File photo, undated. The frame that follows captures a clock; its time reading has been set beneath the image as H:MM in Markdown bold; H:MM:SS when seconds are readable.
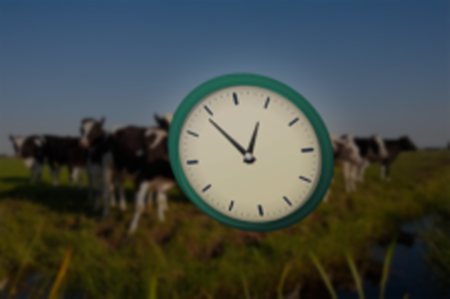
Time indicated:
**12:54**
